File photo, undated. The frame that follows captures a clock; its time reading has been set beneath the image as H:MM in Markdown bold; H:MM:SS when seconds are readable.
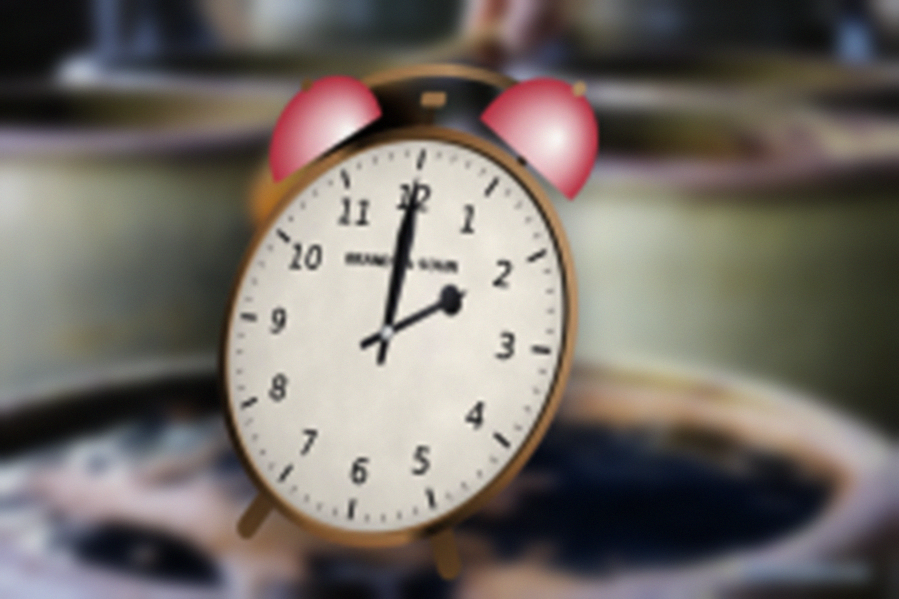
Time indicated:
**2:00**
